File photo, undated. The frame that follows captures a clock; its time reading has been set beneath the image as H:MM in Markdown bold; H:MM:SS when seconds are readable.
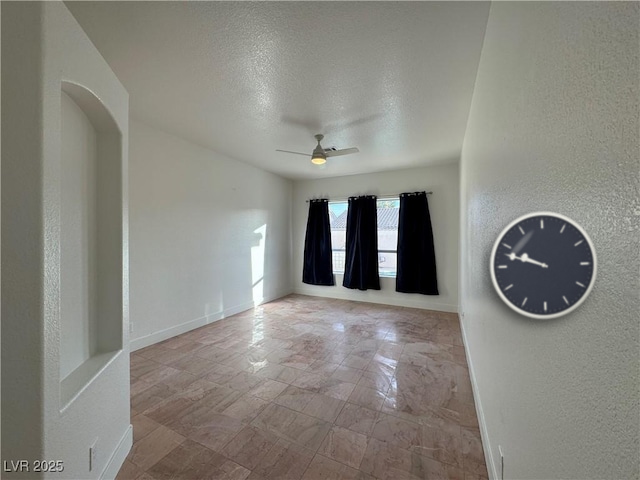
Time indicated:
**9:48**
